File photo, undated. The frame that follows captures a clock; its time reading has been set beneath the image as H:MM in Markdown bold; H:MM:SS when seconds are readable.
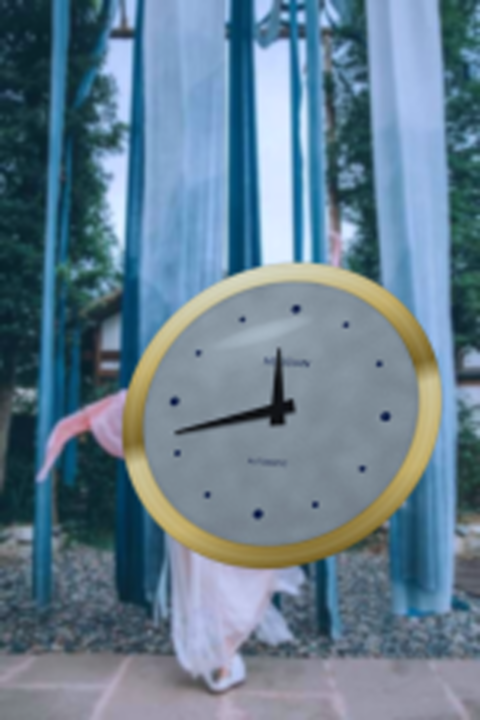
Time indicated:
**11:42**
